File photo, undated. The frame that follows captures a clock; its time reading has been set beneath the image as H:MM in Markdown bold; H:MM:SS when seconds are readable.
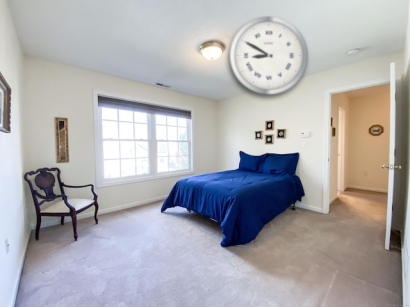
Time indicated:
**8:50**
